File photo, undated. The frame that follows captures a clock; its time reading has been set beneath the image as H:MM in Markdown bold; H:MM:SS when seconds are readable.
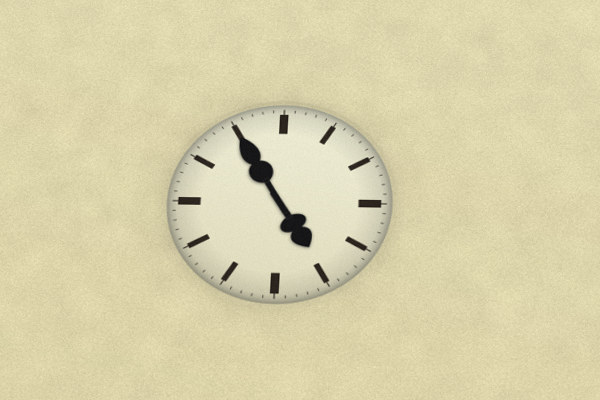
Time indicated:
**4:55**
